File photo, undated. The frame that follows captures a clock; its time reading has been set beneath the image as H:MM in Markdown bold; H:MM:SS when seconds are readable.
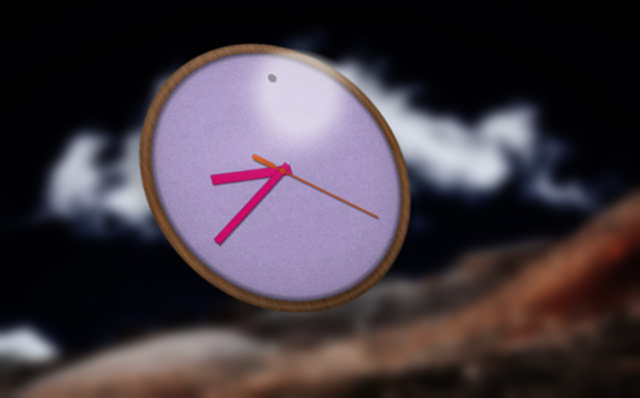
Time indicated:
**8:37:19**
